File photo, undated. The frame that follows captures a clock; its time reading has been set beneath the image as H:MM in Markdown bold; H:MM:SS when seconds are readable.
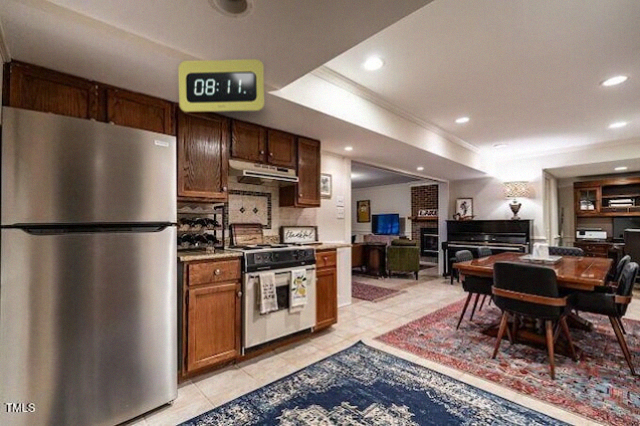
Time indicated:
**8:11**
